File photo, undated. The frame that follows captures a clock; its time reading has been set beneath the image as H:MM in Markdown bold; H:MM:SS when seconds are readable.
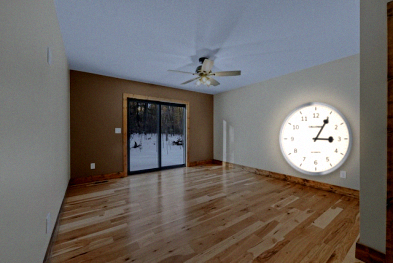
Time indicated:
**3:05**
